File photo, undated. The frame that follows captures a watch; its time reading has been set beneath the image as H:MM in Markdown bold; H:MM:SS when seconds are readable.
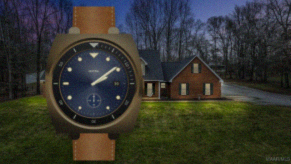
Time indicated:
**2:09**
